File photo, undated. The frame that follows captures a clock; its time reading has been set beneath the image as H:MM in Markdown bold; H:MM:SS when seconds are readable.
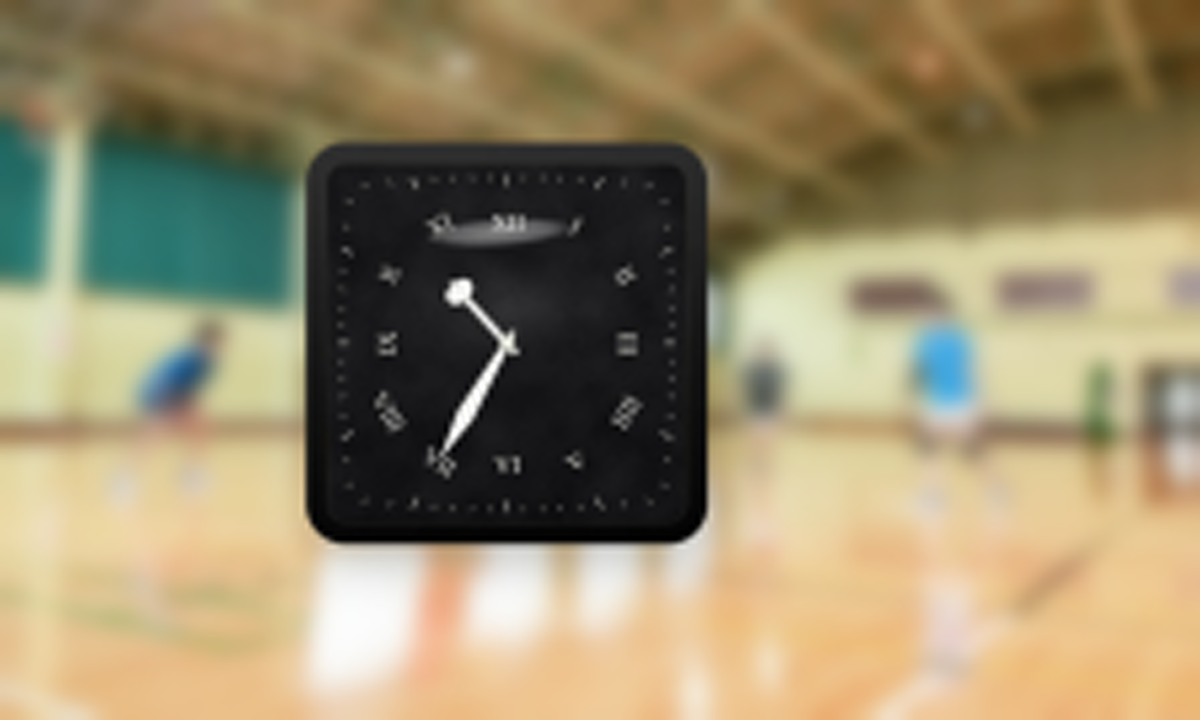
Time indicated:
**10:35**
